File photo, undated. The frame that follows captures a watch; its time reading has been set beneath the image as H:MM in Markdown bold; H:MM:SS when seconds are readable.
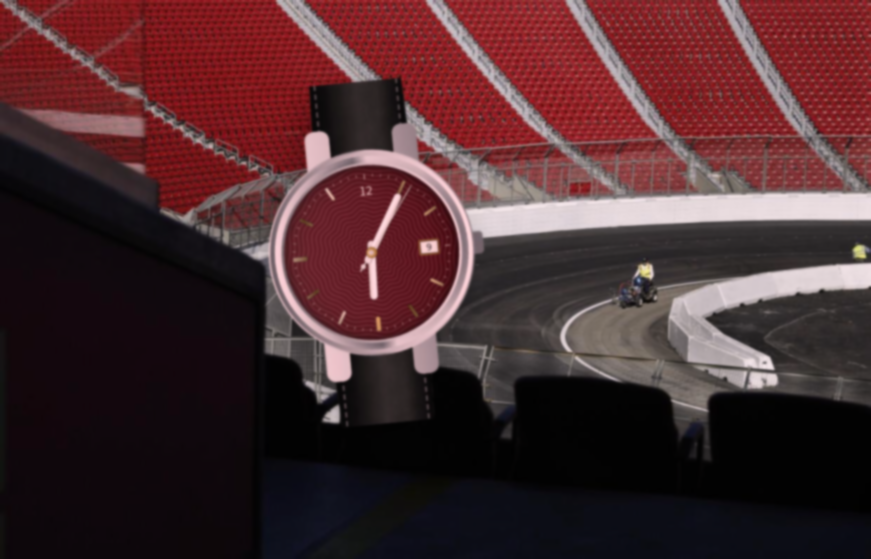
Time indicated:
**6:05:06**
